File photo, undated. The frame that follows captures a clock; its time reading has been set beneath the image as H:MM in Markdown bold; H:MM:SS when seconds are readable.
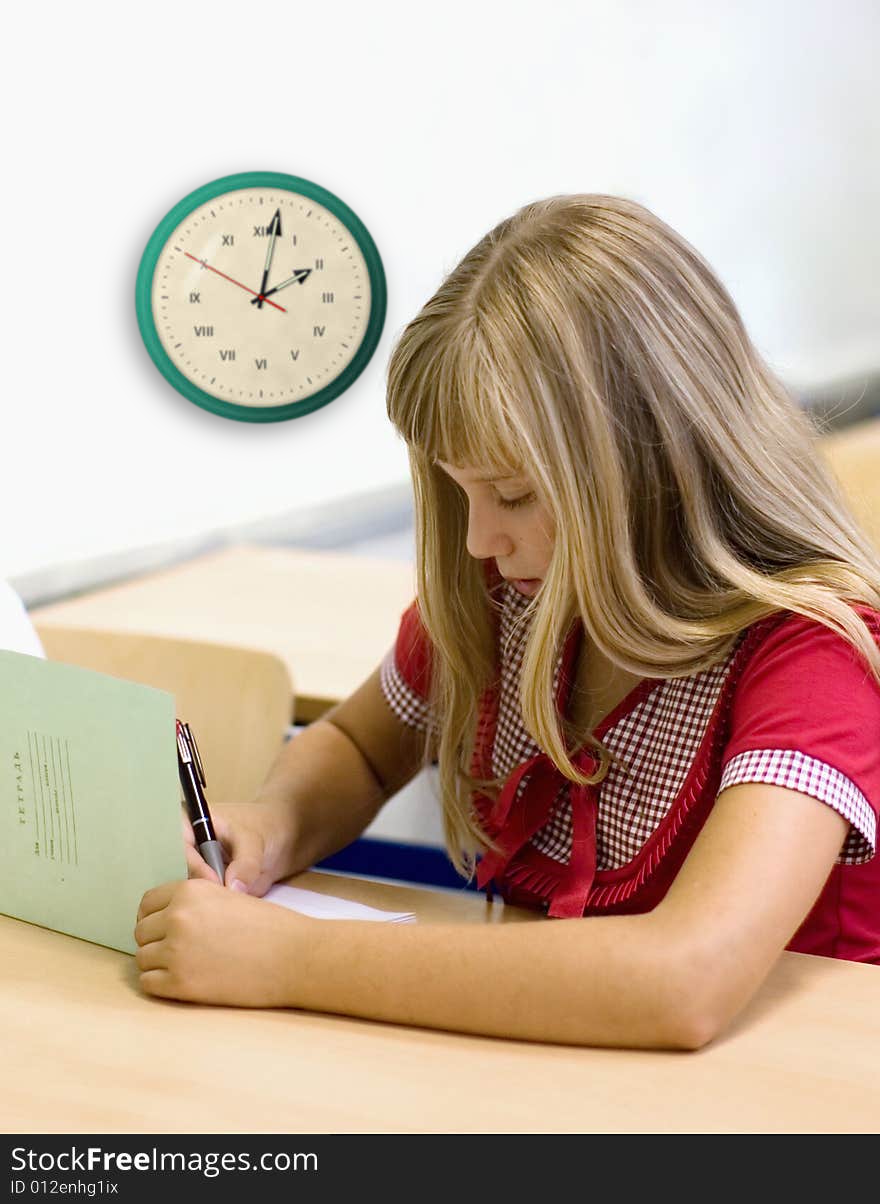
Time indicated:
**2:01:50**
